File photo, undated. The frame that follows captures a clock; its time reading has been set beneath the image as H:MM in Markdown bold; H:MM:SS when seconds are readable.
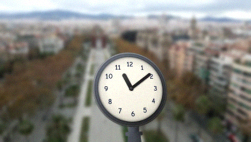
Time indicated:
**11:09**
